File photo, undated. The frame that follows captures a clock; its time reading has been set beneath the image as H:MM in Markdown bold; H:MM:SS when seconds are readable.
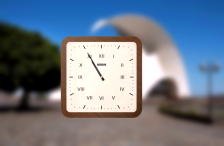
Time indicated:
**10:55**
